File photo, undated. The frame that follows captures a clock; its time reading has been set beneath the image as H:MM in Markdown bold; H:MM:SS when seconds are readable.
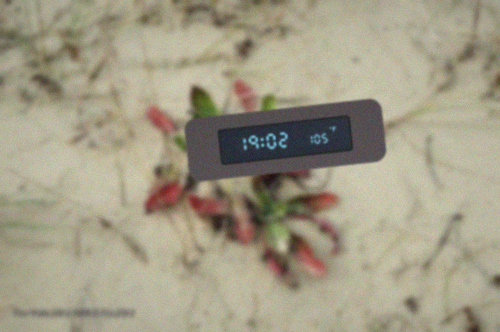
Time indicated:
**19:02**
